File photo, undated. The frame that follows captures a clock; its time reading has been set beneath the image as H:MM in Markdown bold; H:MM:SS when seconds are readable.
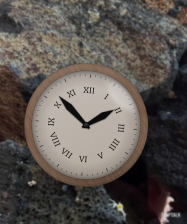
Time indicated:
**1:52**
